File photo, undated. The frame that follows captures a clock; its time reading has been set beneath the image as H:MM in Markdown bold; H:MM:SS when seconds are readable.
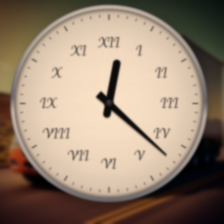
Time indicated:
**12:22**
